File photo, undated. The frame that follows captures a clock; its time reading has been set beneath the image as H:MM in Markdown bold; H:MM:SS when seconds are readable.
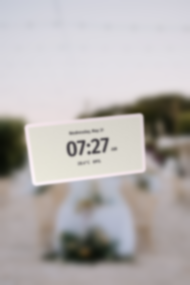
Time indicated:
**7:27**
